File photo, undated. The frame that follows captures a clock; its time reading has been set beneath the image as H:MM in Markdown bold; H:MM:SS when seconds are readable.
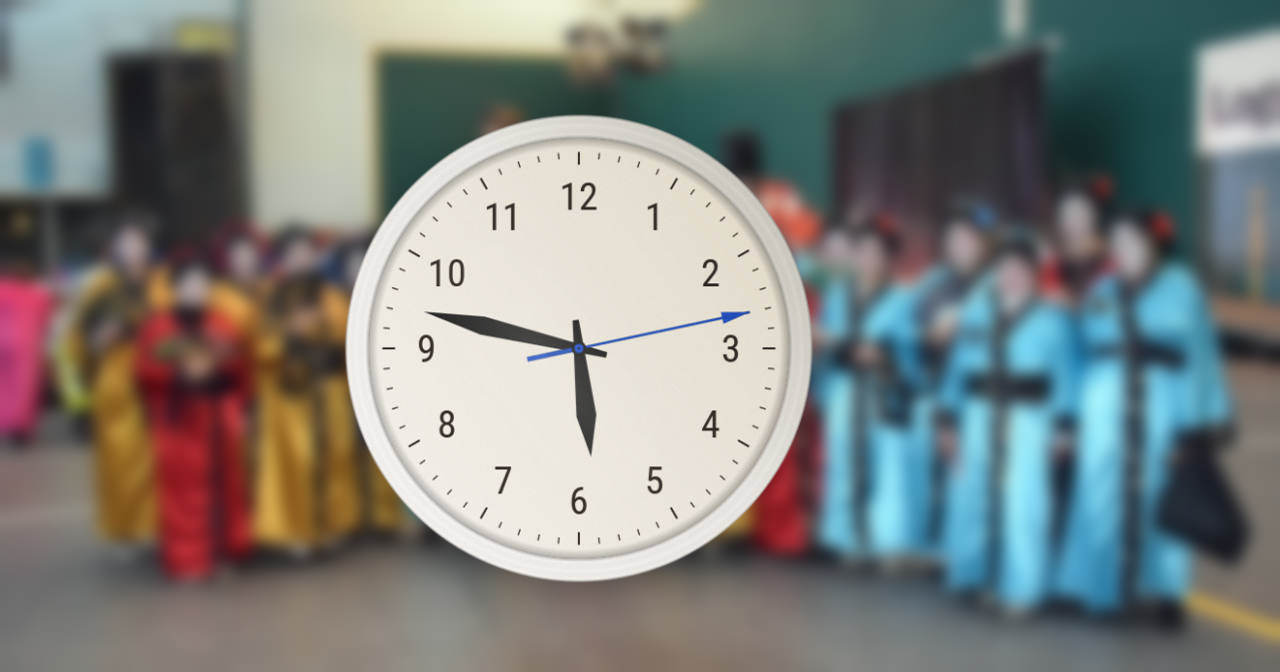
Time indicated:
**5:47:13**
